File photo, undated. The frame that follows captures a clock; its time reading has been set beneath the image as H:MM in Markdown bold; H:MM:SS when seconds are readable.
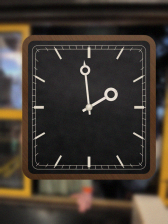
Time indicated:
**1:59**
